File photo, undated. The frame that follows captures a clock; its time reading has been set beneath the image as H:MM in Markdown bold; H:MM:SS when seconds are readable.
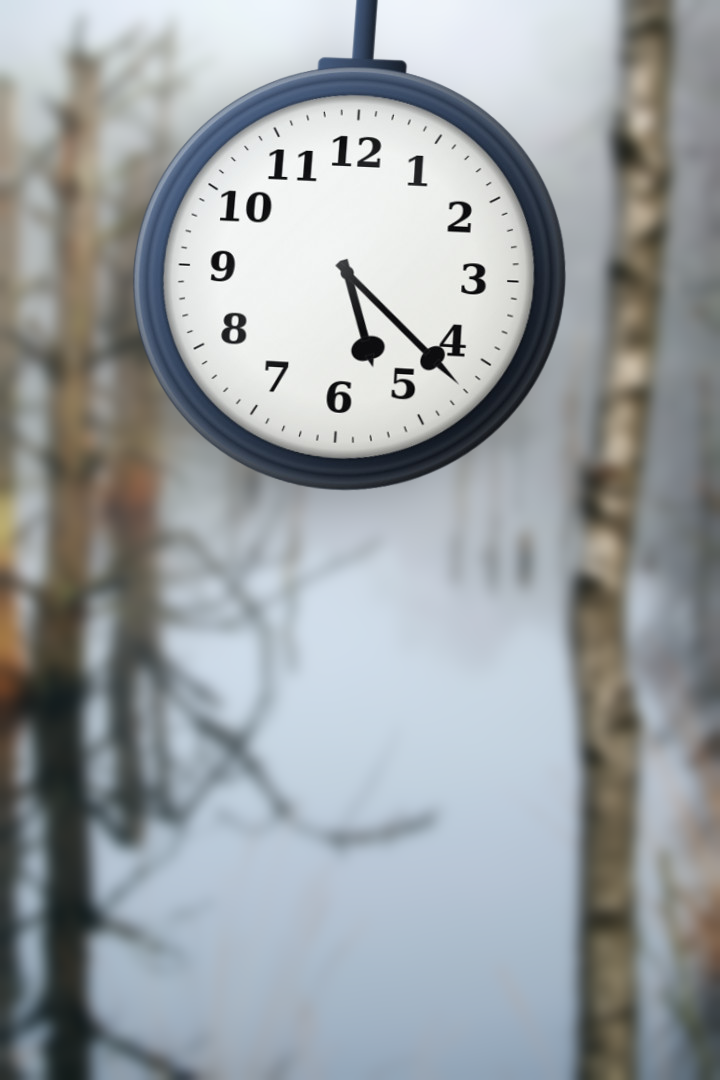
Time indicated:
**5:22**
